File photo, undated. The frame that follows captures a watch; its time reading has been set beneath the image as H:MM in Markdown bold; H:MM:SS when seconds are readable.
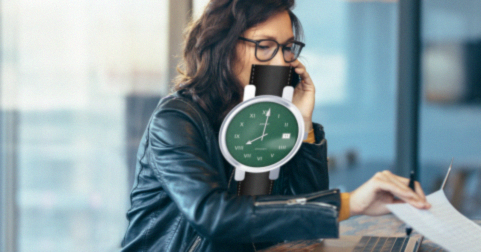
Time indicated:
**8:01**
